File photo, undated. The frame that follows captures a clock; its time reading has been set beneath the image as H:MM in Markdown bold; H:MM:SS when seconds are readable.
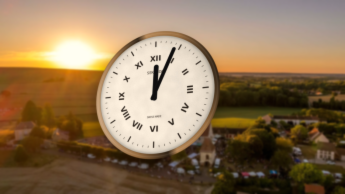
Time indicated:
**12:04**
